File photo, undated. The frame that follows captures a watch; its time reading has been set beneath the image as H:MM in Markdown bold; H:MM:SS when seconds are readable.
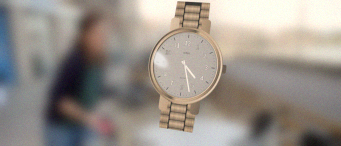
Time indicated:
**4:27**
